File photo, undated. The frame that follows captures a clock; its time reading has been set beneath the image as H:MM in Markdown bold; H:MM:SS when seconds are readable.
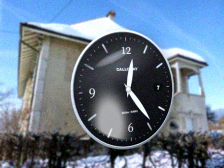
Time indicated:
**12:24**
